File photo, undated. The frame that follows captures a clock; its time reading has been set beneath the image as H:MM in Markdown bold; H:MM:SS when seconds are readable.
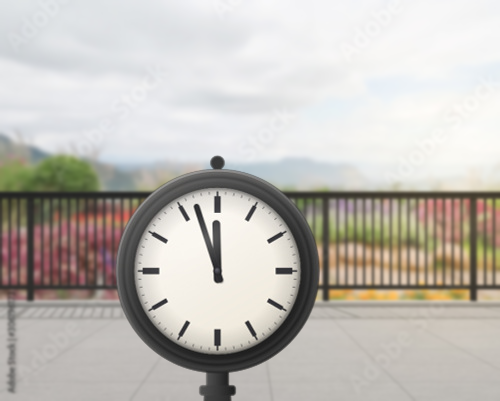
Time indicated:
**11:57**
